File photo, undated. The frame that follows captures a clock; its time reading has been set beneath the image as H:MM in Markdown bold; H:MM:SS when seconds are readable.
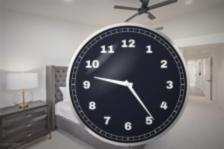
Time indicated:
**9:24**
